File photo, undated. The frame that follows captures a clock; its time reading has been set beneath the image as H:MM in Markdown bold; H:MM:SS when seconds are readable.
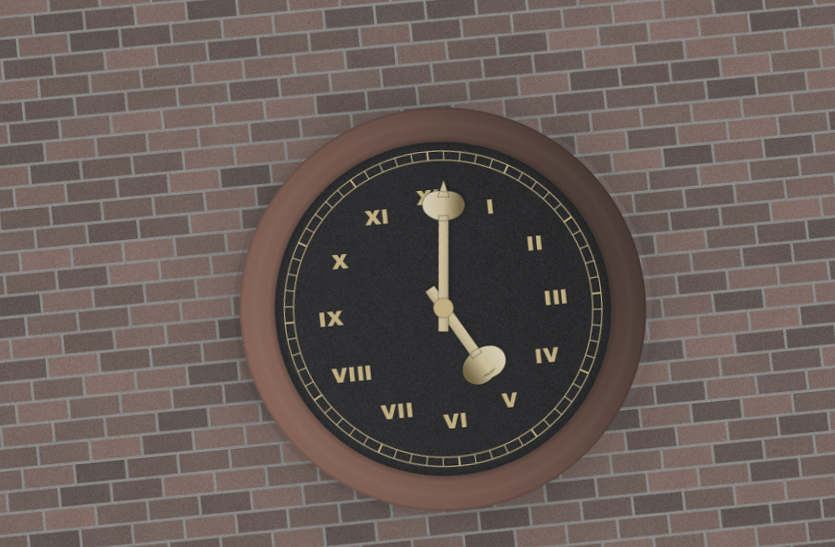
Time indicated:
**5:01**
